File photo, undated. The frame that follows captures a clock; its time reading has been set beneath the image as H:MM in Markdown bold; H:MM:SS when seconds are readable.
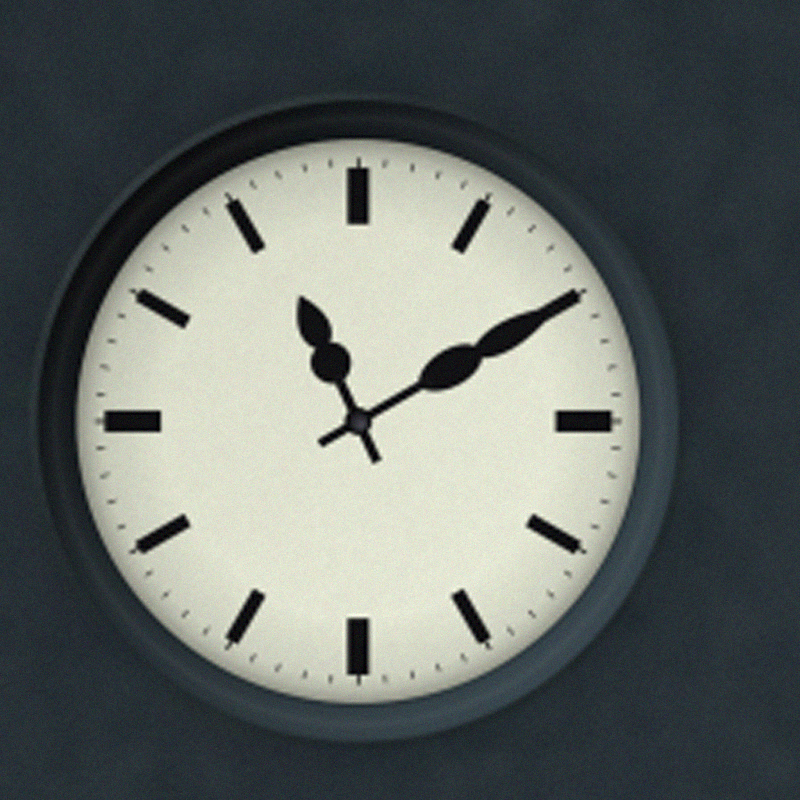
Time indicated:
**11:10**
